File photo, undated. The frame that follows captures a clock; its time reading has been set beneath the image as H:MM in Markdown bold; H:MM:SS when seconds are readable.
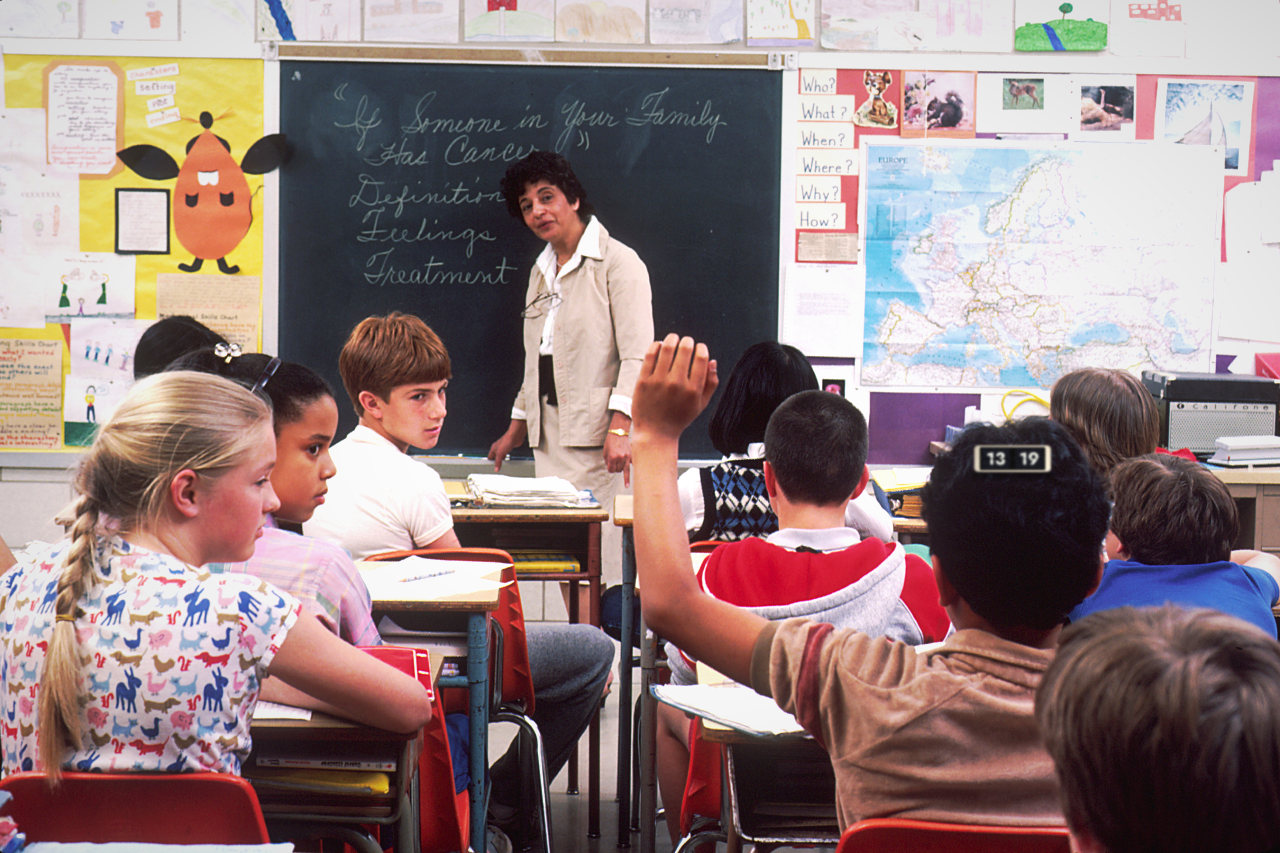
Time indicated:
**13:19**
